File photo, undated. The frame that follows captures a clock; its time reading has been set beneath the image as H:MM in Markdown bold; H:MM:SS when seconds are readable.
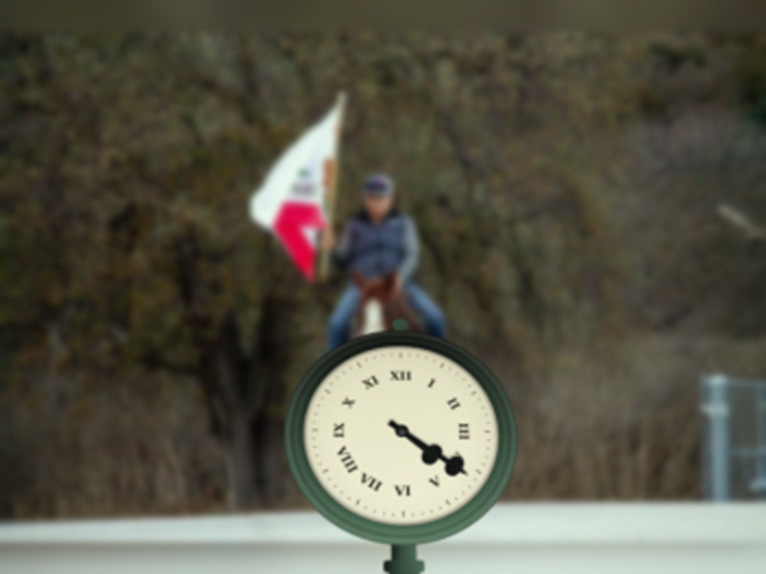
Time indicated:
**4:21**
